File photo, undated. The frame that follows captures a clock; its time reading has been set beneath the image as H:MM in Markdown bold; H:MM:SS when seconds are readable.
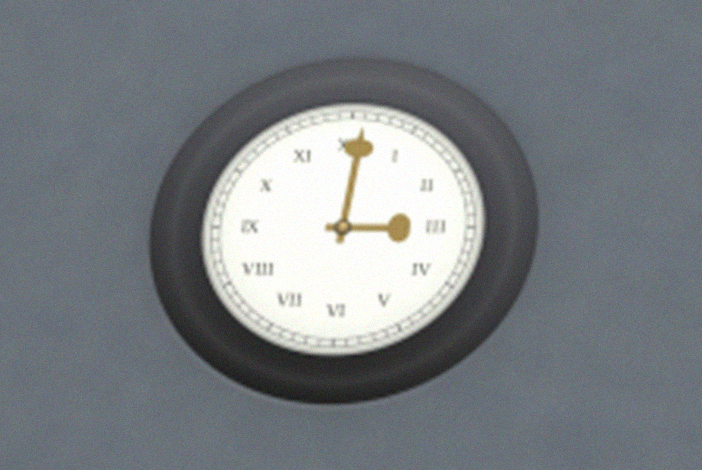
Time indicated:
**3:01**
